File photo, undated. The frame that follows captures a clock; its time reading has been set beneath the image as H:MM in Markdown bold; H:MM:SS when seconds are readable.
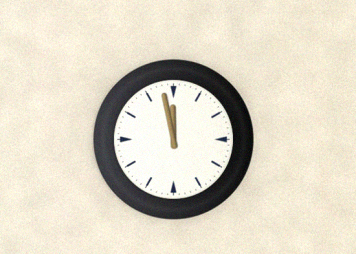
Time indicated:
**11:58**
